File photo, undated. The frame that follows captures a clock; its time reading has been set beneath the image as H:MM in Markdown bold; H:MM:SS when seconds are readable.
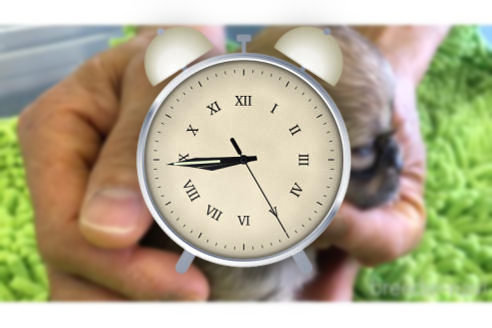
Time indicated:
**8:44:25**
